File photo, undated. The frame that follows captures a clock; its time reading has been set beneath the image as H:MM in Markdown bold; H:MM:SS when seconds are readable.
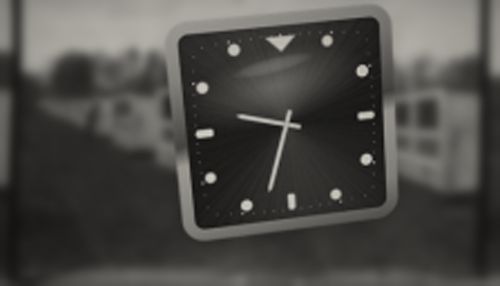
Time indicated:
**9:33**
